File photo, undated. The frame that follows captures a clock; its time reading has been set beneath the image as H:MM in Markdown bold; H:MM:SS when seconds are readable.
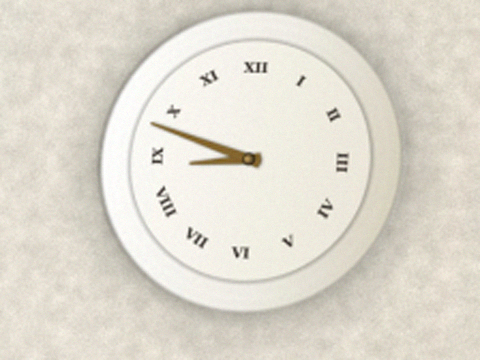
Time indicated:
**8:48**
